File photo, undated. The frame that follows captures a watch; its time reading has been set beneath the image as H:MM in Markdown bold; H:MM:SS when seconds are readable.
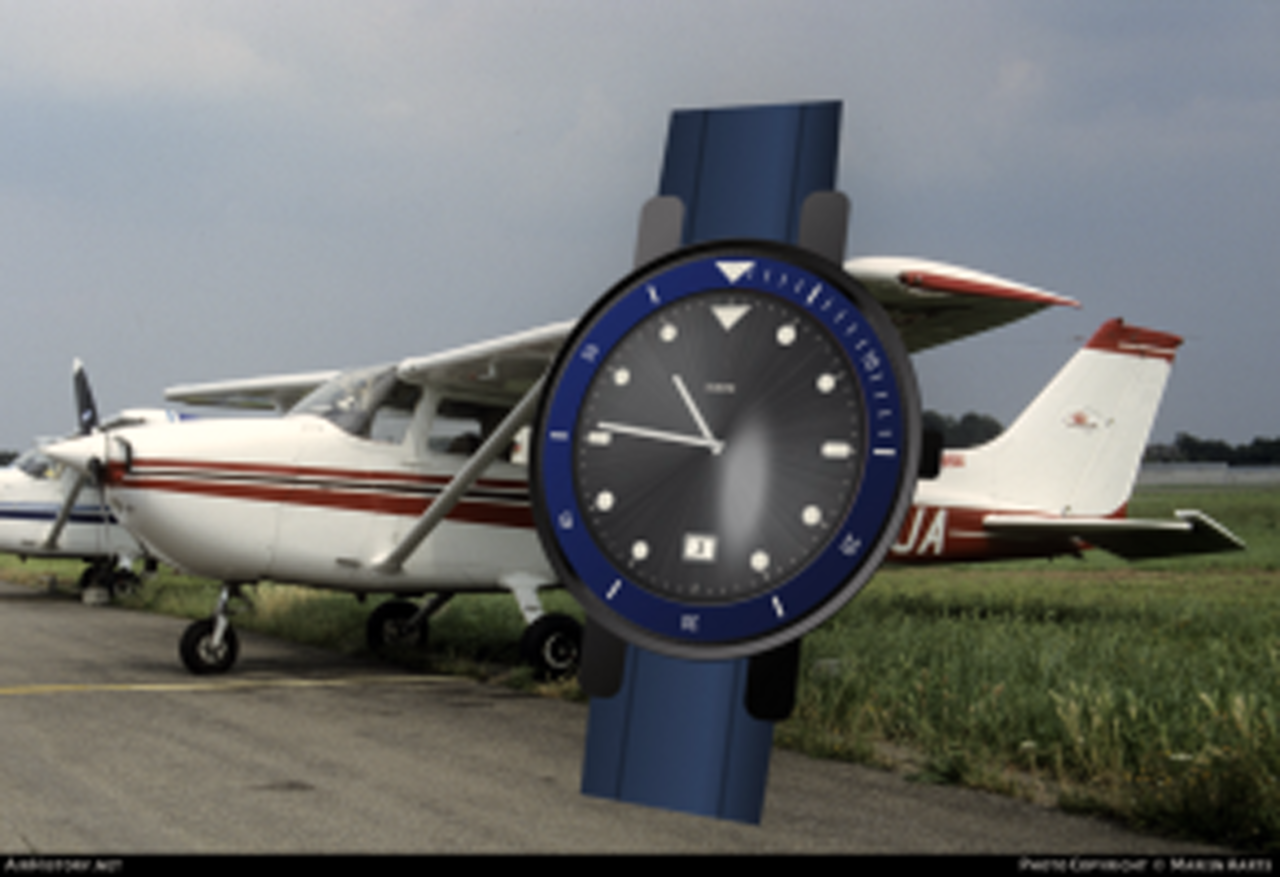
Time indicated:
**10:46**
